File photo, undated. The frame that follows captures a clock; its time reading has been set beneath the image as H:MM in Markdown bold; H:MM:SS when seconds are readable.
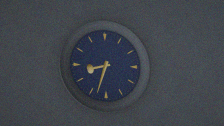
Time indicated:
**8:33**
